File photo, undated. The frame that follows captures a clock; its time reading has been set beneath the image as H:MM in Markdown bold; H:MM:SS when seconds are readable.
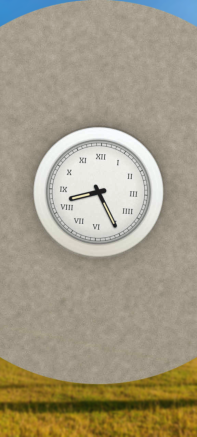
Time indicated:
**8:25**
